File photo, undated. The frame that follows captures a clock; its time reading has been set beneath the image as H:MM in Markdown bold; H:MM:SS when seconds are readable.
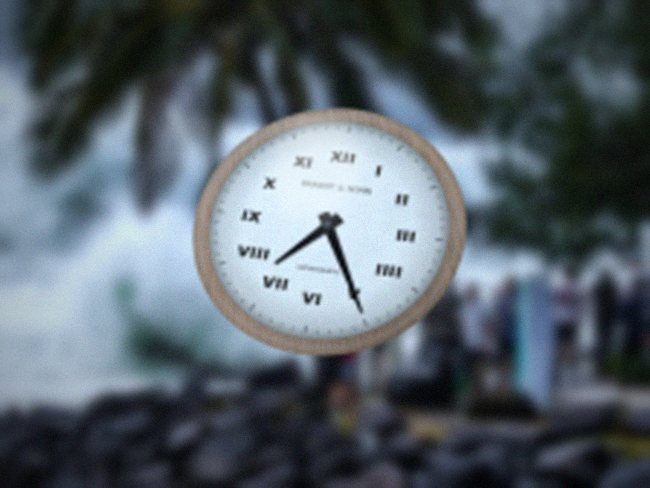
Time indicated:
**7:25**
